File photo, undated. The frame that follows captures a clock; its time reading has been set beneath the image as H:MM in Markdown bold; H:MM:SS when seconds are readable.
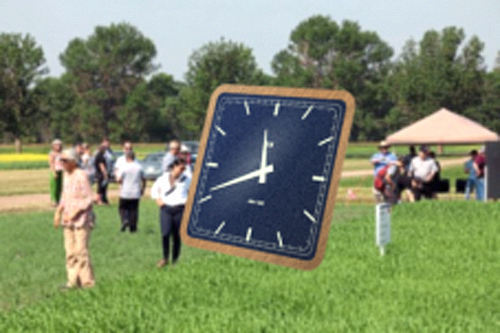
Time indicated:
**11:41**
